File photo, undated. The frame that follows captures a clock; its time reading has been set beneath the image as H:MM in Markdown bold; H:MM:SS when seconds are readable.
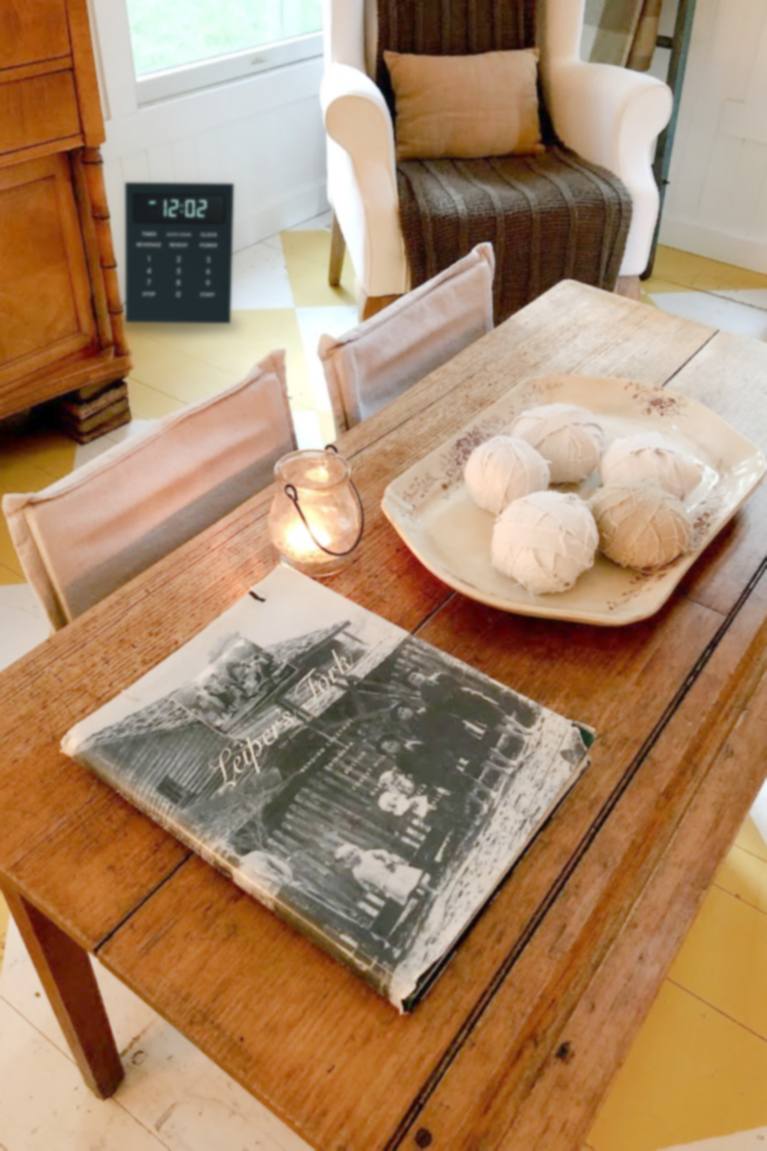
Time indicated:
**12:02**
